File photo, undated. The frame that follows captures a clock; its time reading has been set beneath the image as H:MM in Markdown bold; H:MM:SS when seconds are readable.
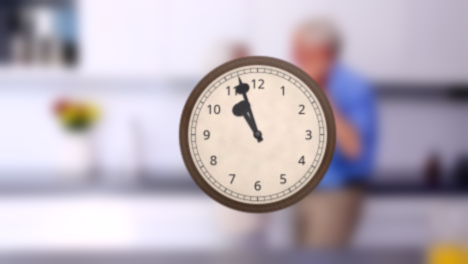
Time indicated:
**10:57**
